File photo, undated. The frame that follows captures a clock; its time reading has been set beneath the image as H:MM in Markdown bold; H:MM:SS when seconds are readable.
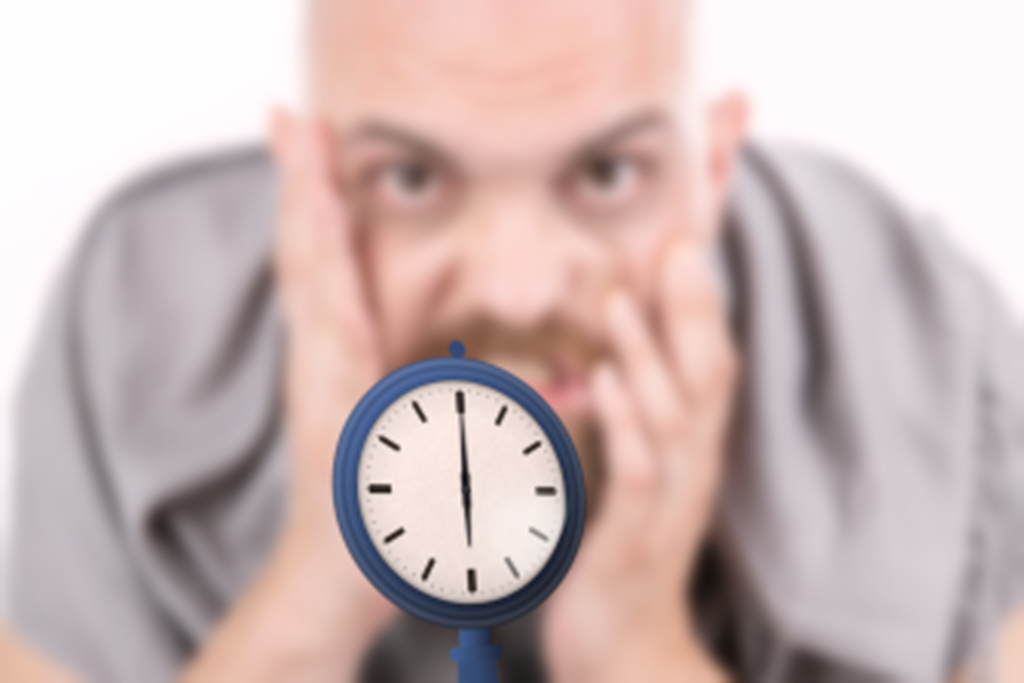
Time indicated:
**6:00**
